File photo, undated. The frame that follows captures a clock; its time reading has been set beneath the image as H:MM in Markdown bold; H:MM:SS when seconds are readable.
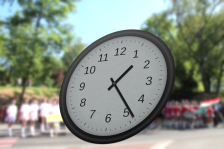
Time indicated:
**1:24**
